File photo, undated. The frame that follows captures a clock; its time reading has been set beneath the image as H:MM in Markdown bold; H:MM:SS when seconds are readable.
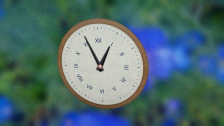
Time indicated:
**12:56**
